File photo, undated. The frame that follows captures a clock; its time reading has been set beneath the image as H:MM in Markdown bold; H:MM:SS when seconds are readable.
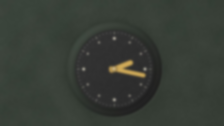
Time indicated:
**2:17**
